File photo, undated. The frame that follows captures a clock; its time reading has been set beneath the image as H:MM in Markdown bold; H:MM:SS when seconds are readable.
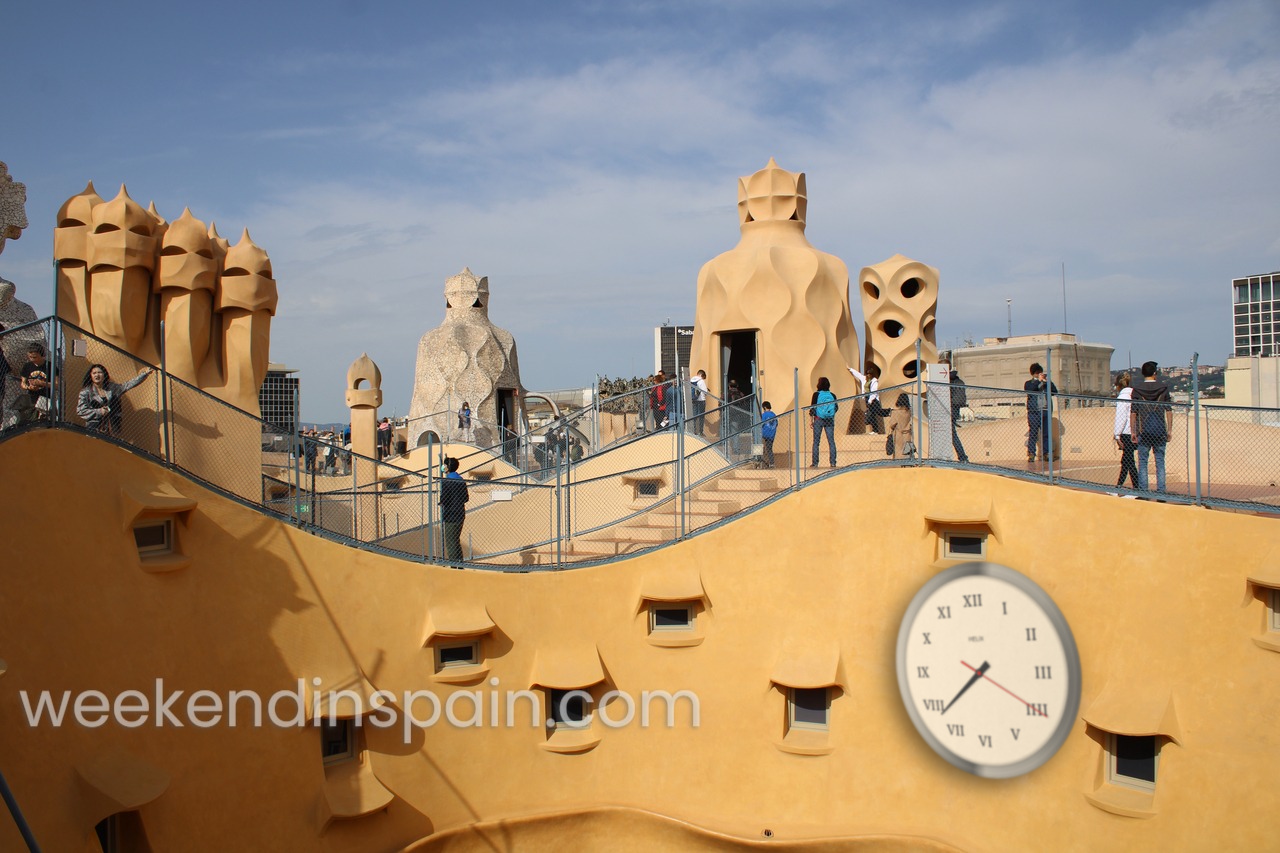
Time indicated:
**7:38:20**
